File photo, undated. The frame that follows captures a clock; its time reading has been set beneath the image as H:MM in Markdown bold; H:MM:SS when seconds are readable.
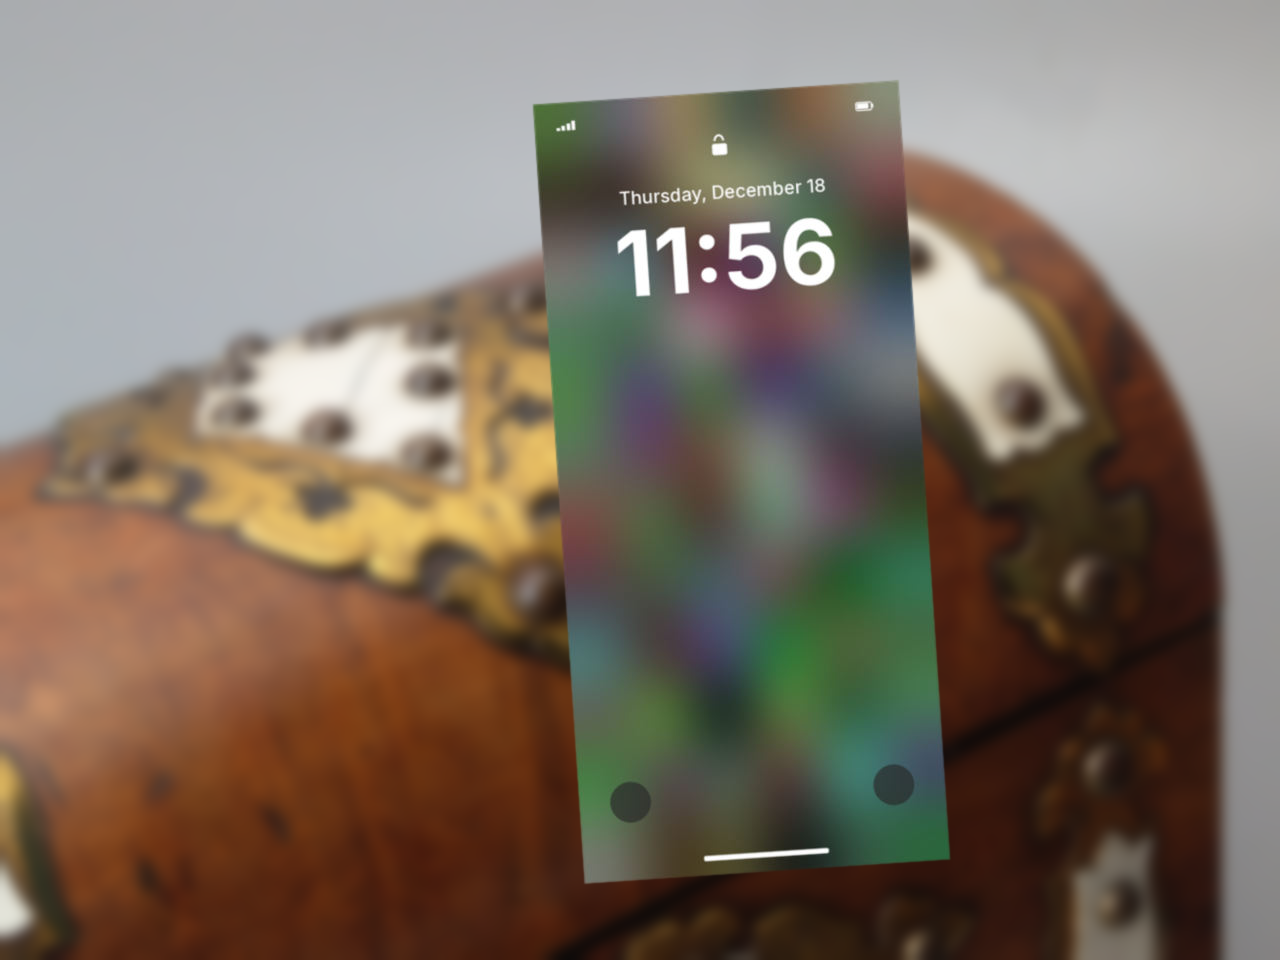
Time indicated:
**11:56**
